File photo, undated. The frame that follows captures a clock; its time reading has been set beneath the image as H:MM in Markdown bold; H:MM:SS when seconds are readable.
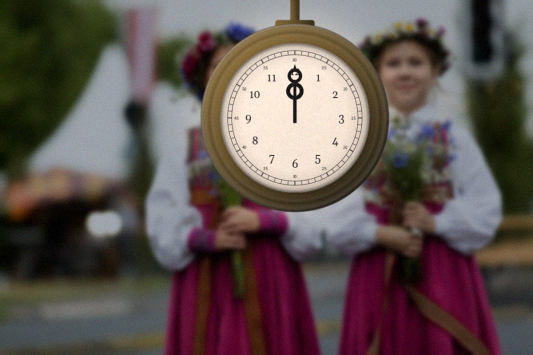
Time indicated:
**12:00**
